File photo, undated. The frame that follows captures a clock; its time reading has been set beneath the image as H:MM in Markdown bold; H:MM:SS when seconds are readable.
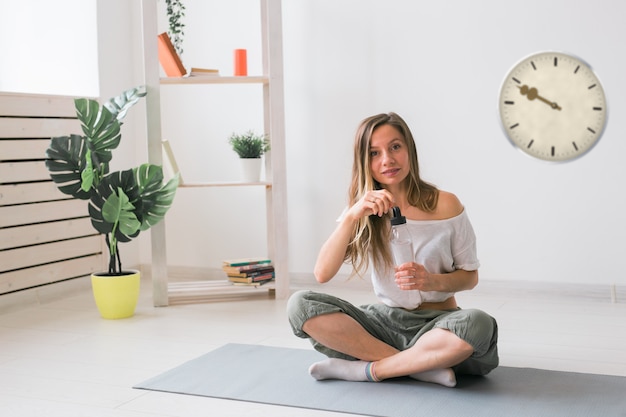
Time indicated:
**9:49**
